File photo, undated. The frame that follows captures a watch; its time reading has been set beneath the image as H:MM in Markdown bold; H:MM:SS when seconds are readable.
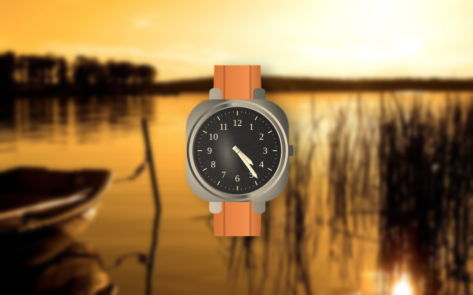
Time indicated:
**4:24**
